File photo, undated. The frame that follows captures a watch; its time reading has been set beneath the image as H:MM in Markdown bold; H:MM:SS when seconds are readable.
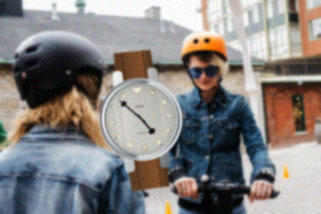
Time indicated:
**4:53**
